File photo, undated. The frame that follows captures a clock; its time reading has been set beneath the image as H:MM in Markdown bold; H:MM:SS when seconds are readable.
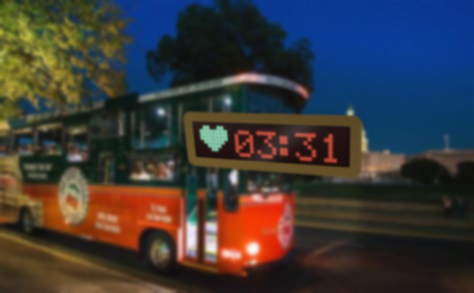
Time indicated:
**3:31**
